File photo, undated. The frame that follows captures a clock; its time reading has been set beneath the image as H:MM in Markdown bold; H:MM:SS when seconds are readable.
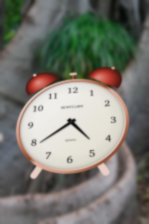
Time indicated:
**4:39**
